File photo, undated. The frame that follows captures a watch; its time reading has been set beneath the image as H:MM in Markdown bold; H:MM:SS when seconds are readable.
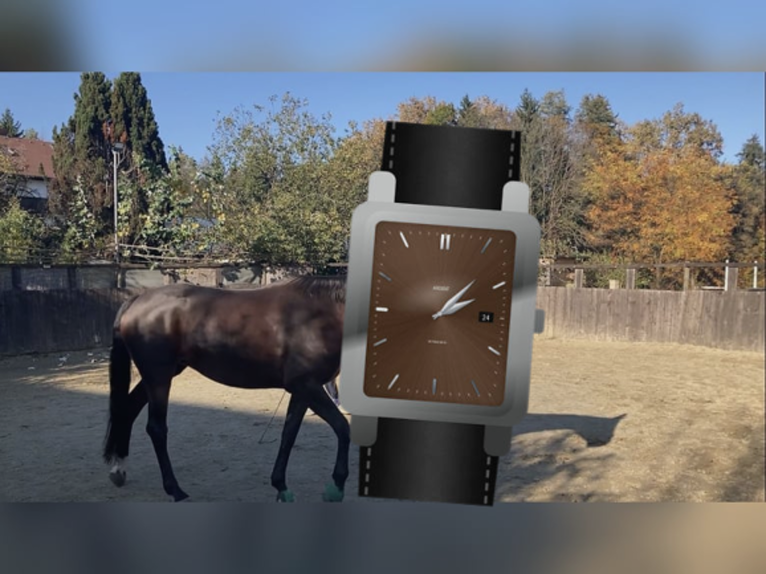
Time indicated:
**2:07**
